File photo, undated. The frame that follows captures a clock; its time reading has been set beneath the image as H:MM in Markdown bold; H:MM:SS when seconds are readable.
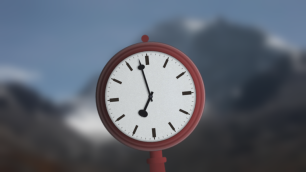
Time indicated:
**6:58**
